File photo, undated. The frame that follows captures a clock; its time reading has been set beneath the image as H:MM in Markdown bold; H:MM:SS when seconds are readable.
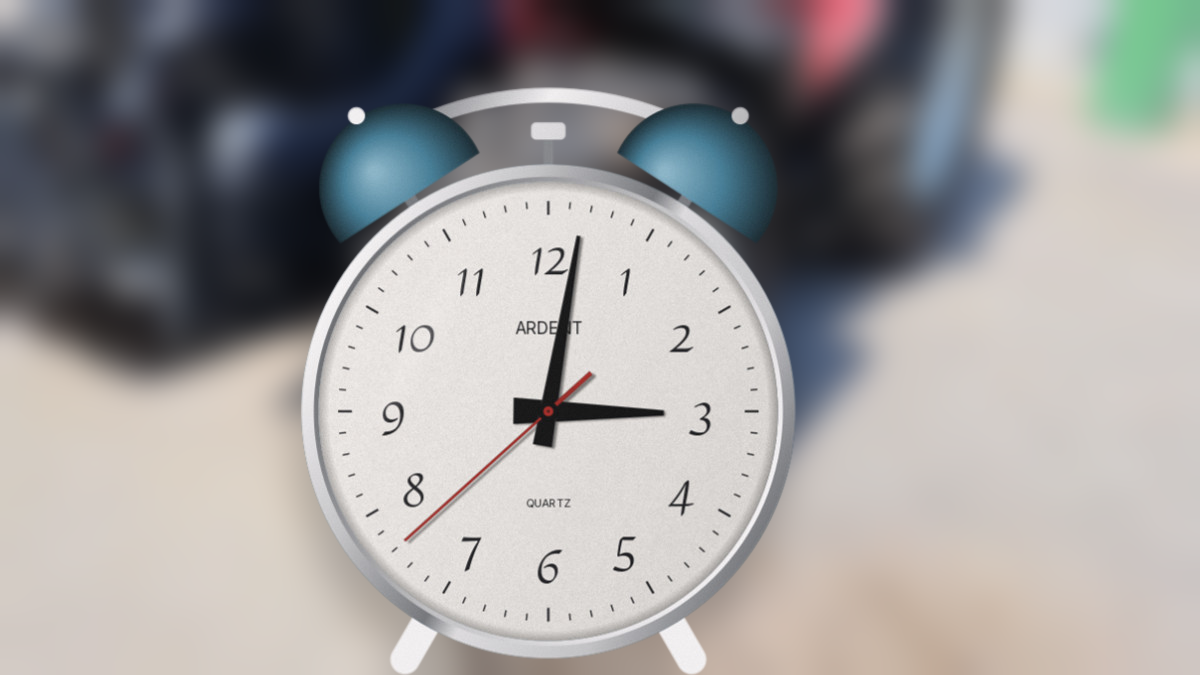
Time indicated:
**3:01:38**
